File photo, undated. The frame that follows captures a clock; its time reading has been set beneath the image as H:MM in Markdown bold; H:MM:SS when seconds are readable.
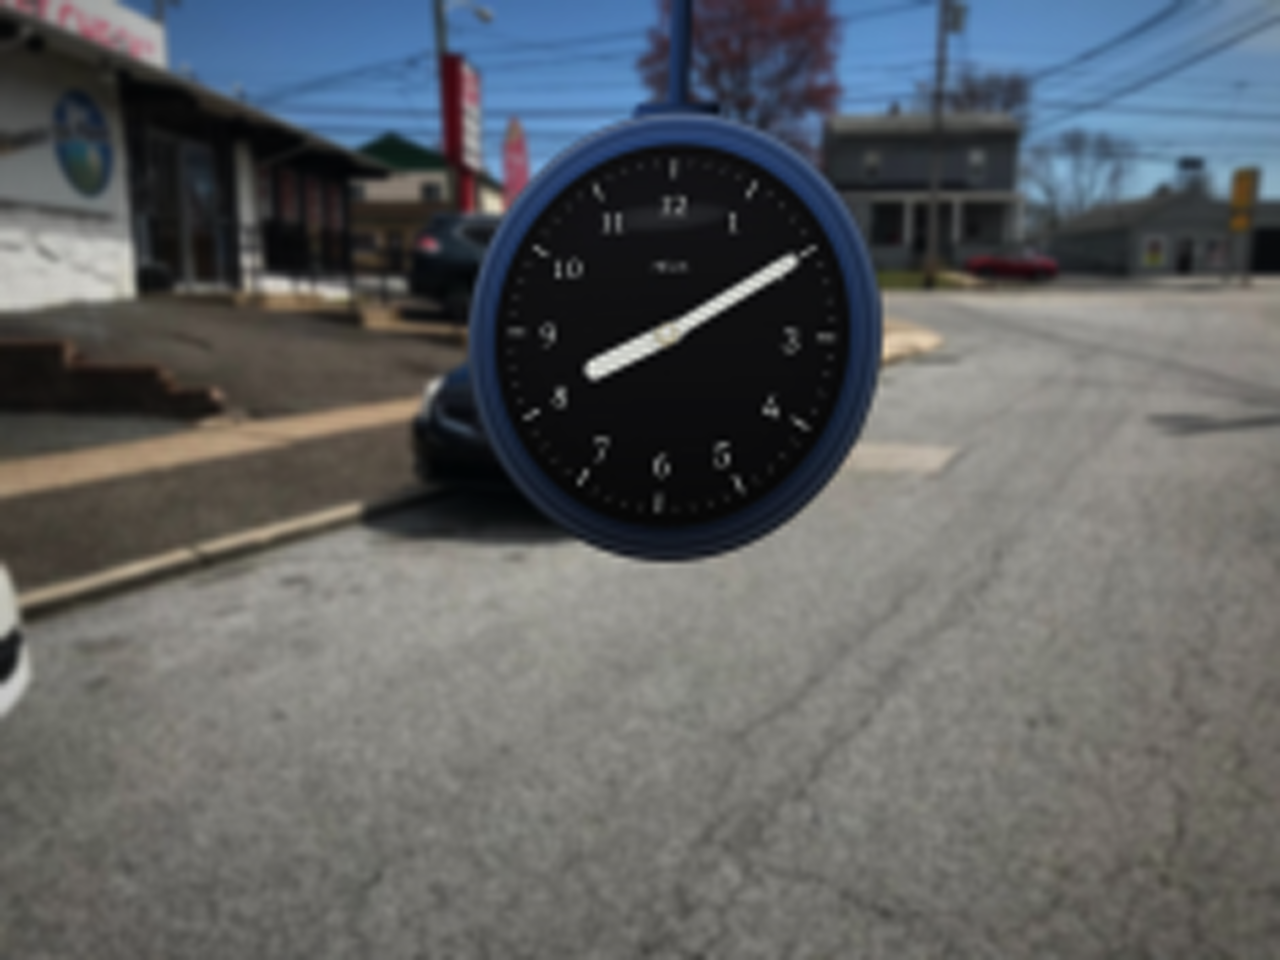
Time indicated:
**8:10**
